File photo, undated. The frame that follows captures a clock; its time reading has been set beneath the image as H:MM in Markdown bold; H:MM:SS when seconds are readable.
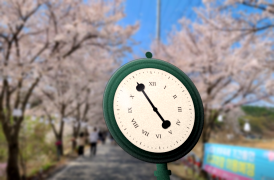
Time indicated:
**4:55**
